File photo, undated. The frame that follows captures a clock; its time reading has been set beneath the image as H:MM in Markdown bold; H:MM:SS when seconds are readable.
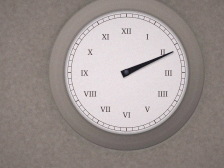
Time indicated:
**2:11**
